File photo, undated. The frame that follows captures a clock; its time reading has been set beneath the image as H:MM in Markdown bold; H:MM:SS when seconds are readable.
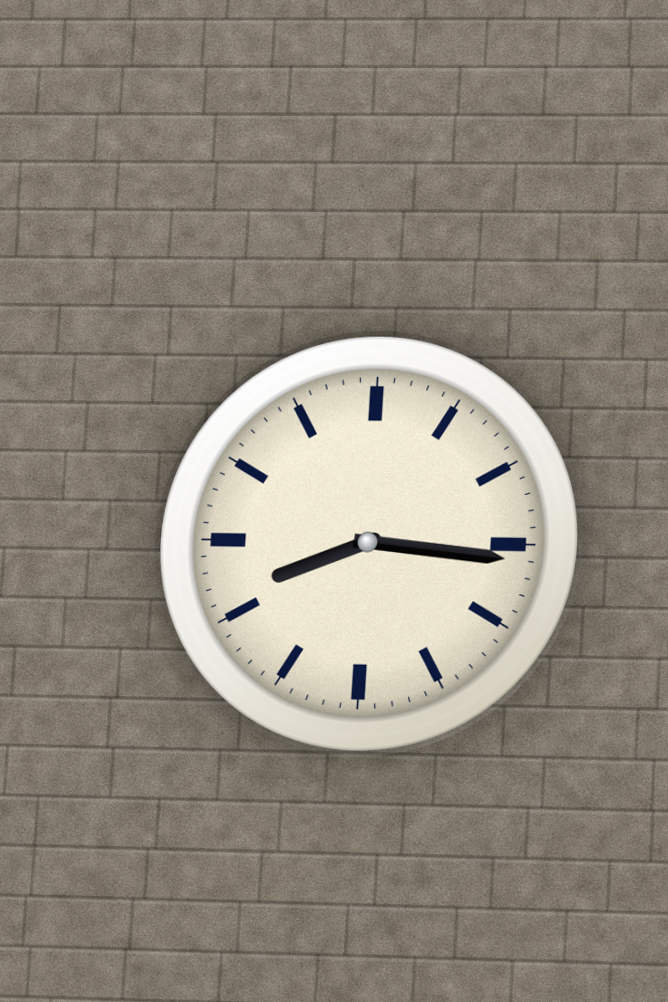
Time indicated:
**8:16**
